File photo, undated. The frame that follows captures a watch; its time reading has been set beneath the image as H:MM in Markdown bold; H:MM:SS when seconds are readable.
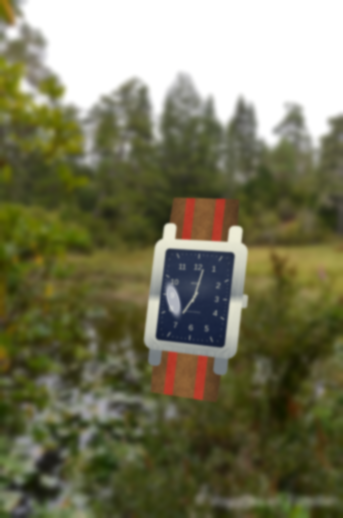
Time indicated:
**7:02**
